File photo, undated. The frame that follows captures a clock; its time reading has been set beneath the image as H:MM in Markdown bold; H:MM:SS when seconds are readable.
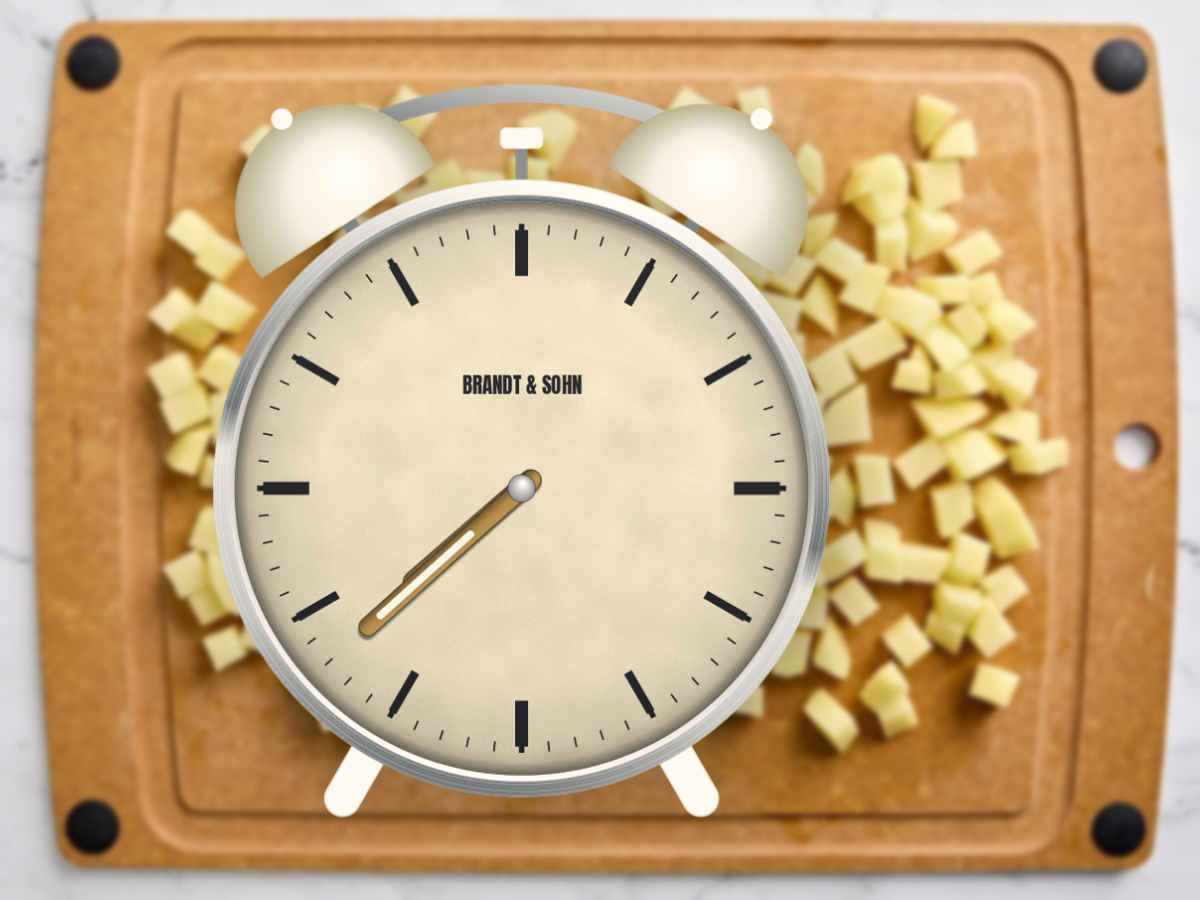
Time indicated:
**7:38**
